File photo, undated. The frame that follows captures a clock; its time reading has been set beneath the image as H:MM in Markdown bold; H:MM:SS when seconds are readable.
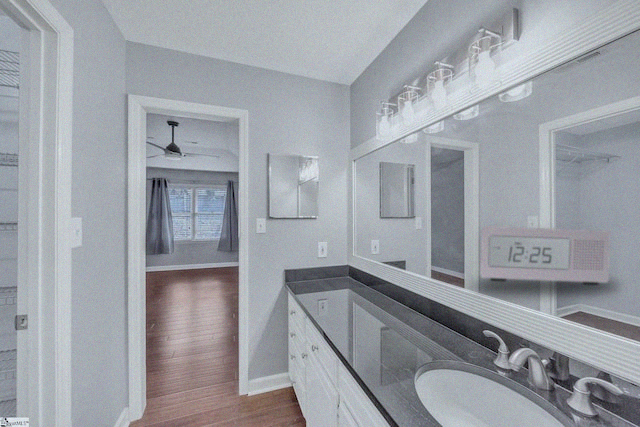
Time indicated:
**12:25**
